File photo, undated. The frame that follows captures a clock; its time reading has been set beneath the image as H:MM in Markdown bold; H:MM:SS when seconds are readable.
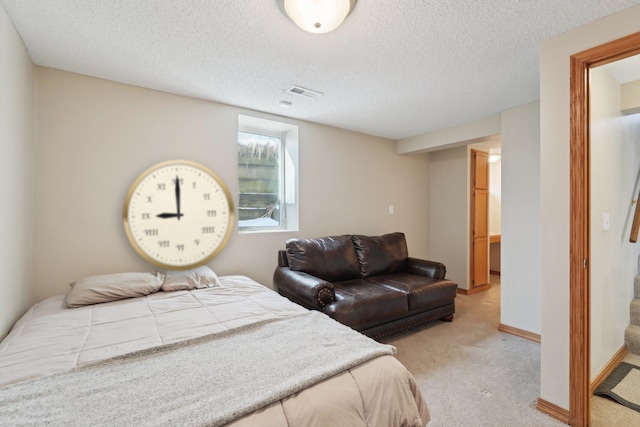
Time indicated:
**9:00**
